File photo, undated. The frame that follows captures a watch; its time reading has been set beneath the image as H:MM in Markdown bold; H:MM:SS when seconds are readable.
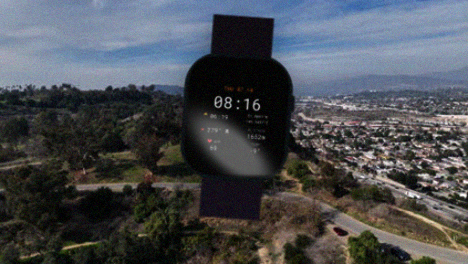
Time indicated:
**8:16**
